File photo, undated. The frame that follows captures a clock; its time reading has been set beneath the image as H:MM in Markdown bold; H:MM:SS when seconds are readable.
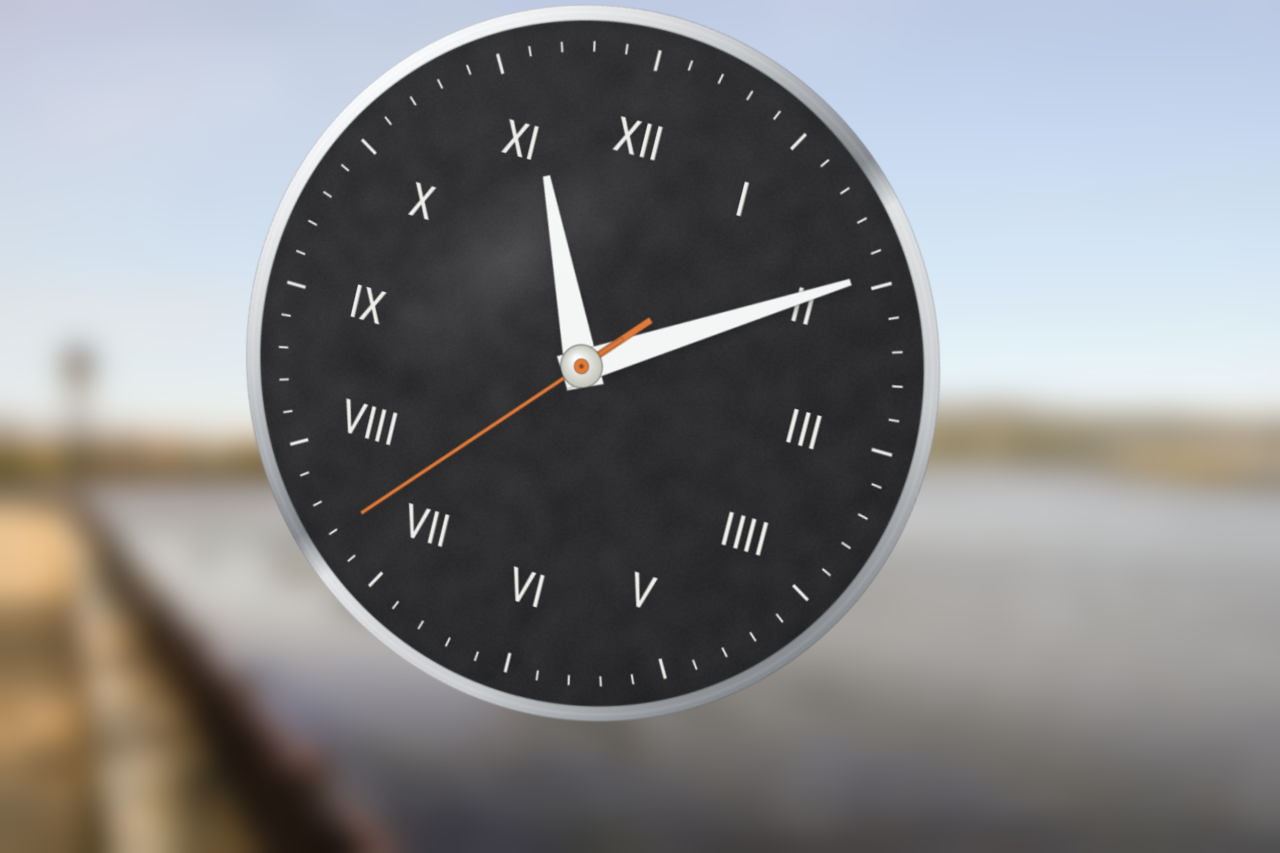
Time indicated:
**11:09:37**
